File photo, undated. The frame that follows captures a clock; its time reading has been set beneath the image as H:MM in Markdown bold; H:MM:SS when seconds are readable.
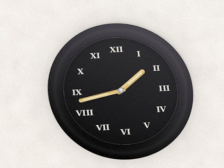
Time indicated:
**1:43**
